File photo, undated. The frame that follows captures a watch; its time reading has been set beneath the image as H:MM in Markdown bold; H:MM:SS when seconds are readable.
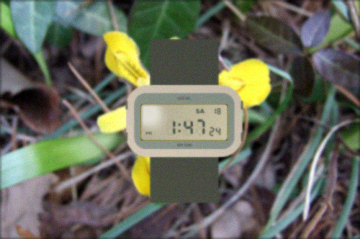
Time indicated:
**1:47**
